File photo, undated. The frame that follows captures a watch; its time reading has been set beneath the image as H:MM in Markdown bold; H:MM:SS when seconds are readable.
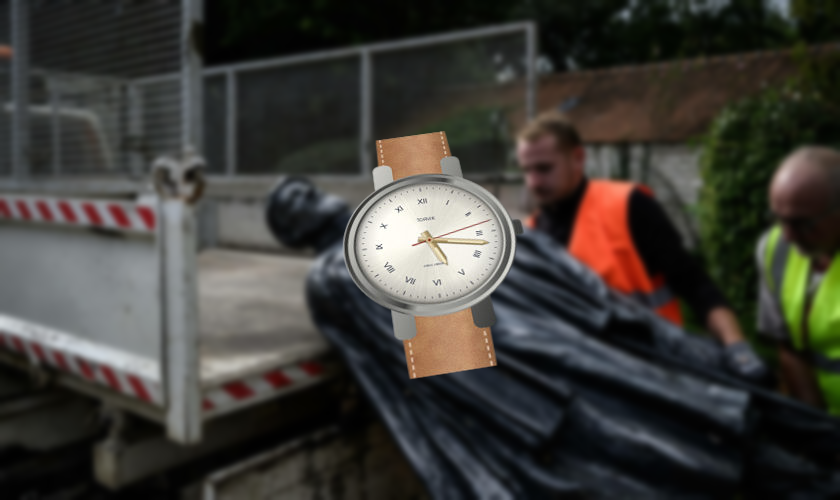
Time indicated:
**5:17:13**
